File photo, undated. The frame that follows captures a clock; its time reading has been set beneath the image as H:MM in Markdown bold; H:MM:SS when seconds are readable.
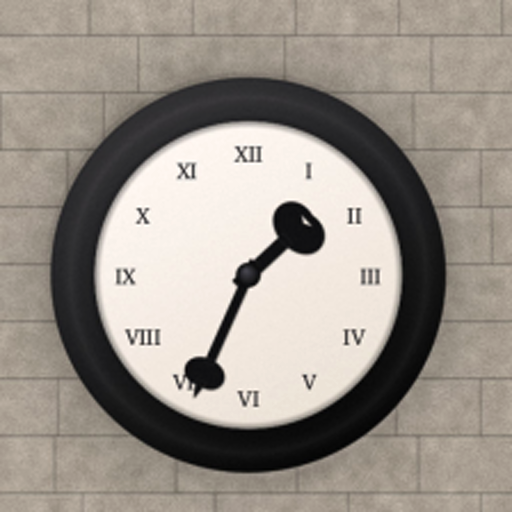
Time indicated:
**1:34**
